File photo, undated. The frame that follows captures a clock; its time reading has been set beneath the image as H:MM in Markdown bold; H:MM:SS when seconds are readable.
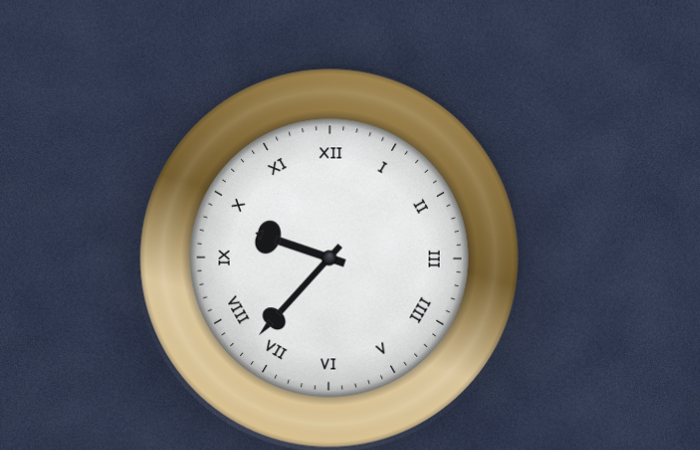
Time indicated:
**9:37**
